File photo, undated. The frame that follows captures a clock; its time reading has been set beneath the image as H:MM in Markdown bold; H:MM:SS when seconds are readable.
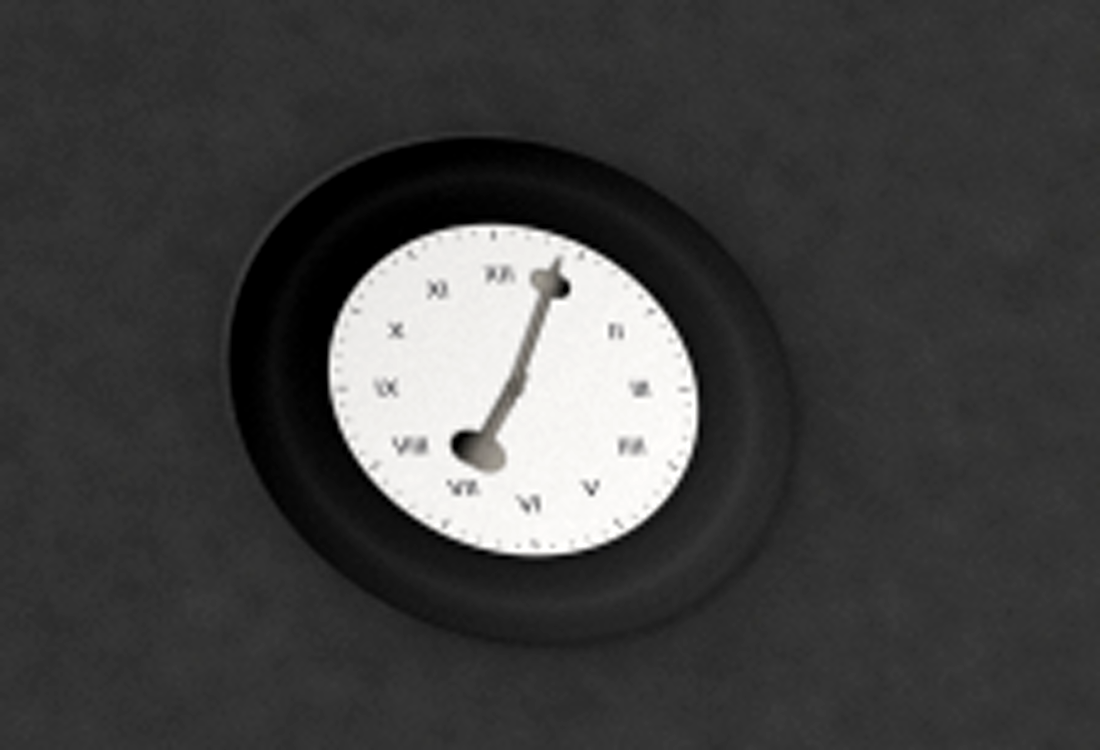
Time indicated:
**7:04**
